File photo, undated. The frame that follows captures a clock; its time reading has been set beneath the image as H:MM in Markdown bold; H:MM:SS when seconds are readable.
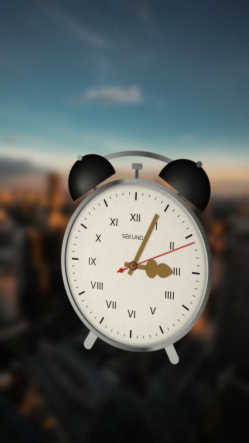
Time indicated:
**3:04:11**
